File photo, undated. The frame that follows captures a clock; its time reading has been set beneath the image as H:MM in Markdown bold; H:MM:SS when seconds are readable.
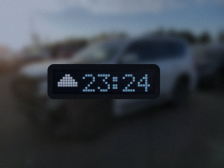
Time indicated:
**23:24**
